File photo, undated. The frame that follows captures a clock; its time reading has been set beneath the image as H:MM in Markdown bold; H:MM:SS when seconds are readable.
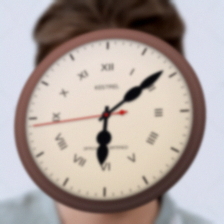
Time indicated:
**6:08:44**
